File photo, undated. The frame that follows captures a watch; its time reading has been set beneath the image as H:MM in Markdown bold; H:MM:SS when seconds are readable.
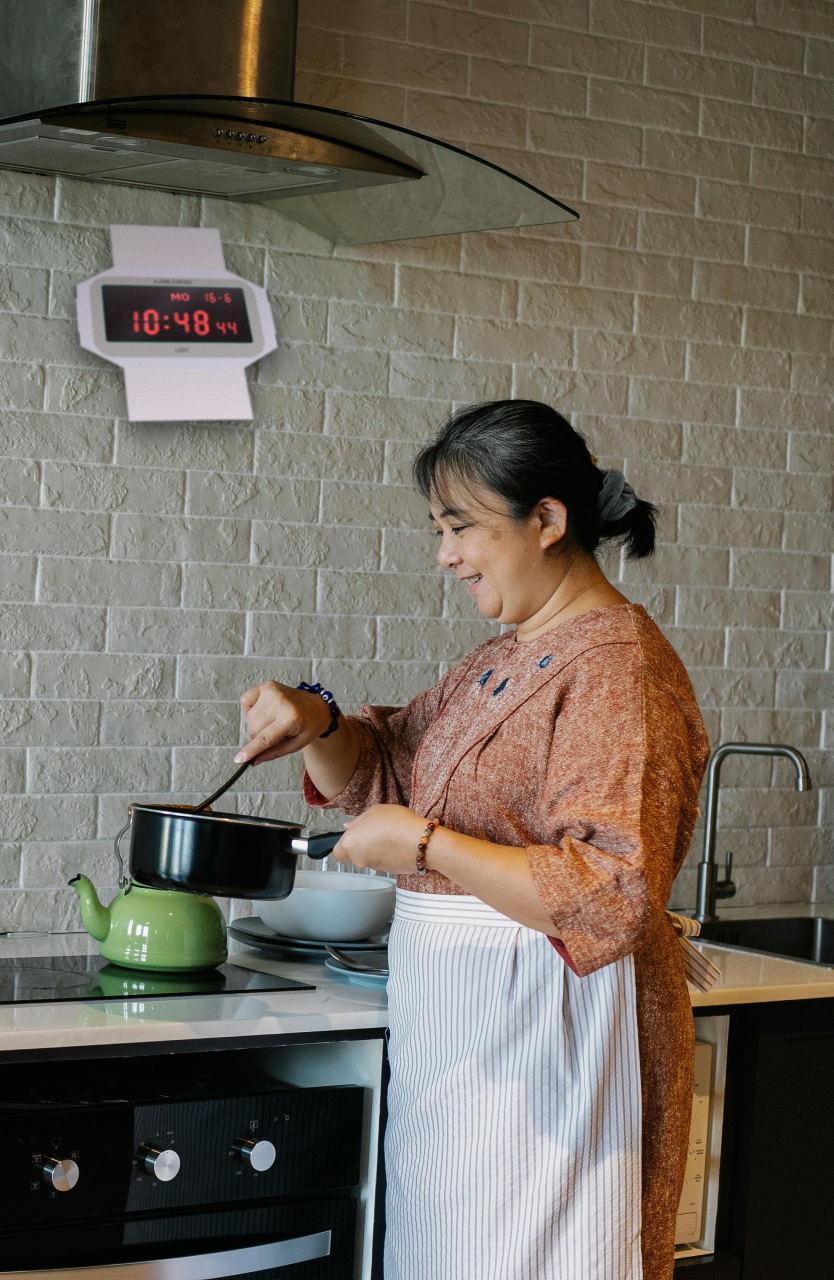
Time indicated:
**10:48:44**
